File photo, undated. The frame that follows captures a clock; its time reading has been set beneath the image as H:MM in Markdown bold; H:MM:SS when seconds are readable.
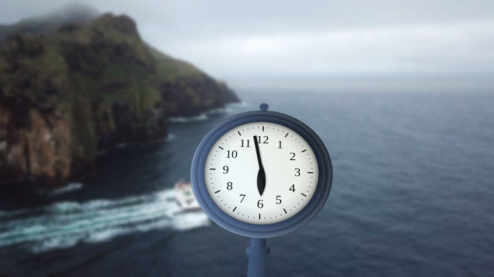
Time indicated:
**5:58**
